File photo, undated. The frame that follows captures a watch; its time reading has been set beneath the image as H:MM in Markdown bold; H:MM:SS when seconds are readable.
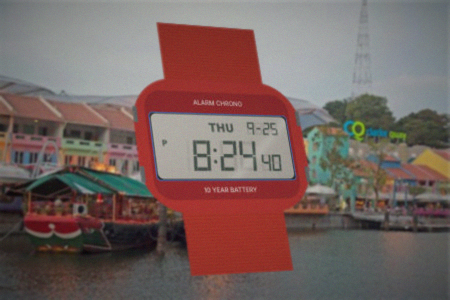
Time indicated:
**8:24:40**
